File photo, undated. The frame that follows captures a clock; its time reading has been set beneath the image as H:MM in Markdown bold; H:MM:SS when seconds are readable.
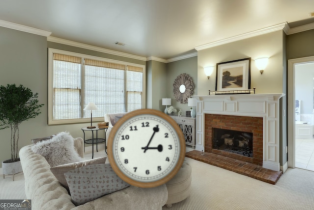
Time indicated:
**3:05**
